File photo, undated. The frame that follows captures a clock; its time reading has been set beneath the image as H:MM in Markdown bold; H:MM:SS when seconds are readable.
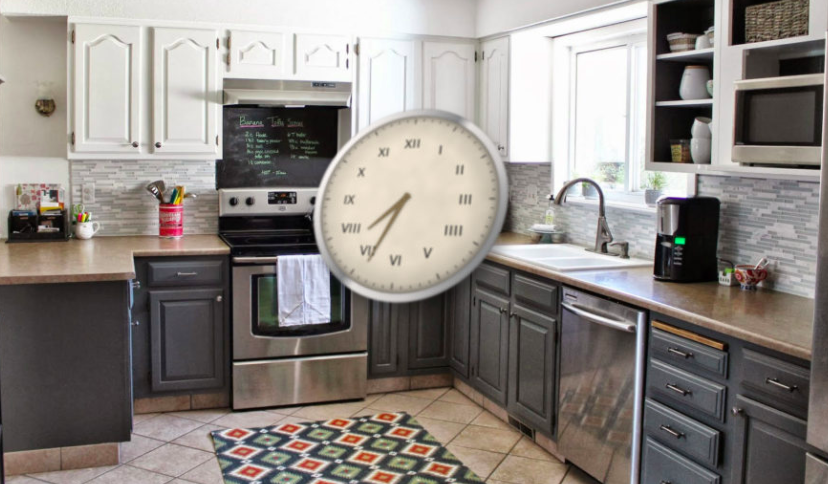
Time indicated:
**7:34**
